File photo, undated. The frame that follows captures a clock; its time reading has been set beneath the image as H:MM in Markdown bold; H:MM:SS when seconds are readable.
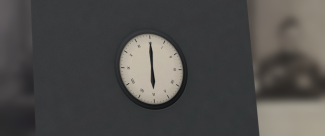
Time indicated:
**6:00**
